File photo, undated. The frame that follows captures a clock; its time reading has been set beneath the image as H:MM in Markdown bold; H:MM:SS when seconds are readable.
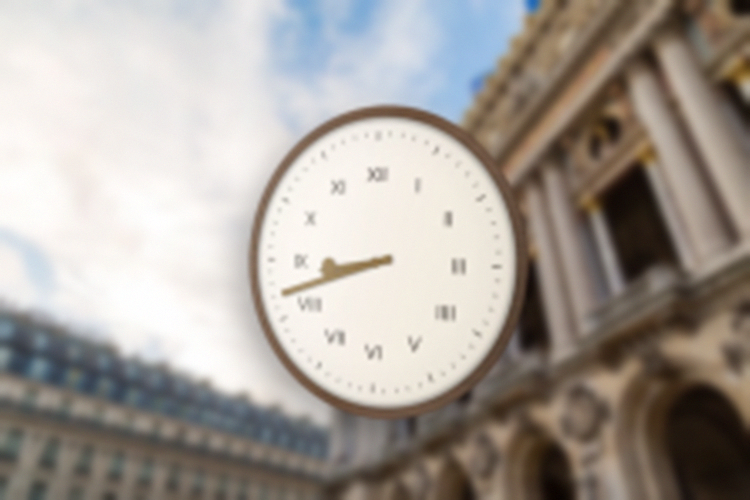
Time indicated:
**8:42**
